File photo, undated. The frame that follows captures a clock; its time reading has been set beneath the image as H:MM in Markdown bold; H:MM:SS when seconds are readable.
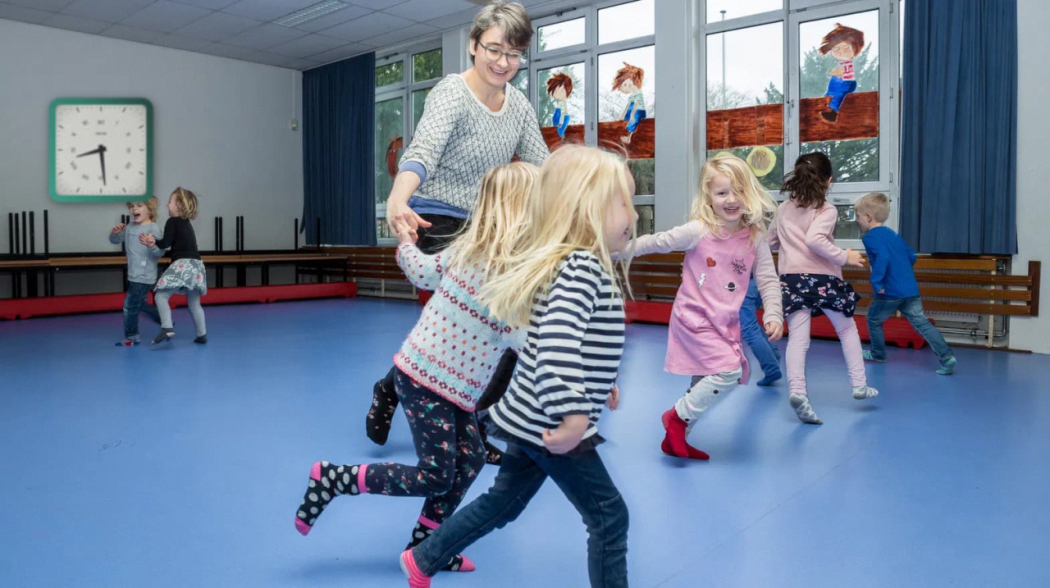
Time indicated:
**8:29**
